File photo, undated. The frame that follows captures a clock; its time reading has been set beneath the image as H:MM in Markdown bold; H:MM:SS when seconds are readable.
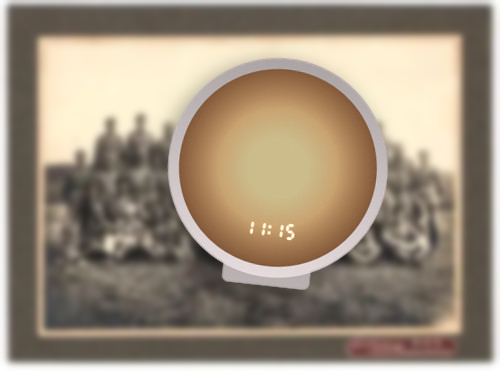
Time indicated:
**11:15**
